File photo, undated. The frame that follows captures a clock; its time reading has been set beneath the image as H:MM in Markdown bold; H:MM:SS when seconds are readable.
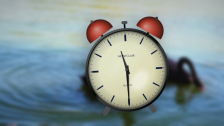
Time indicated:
**11:30**
